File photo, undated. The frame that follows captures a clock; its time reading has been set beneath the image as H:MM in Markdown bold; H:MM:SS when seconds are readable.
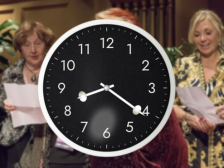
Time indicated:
**8:21**
